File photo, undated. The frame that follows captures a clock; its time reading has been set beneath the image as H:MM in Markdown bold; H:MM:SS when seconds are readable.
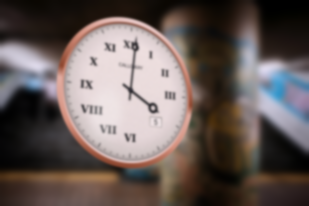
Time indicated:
**4:01**
